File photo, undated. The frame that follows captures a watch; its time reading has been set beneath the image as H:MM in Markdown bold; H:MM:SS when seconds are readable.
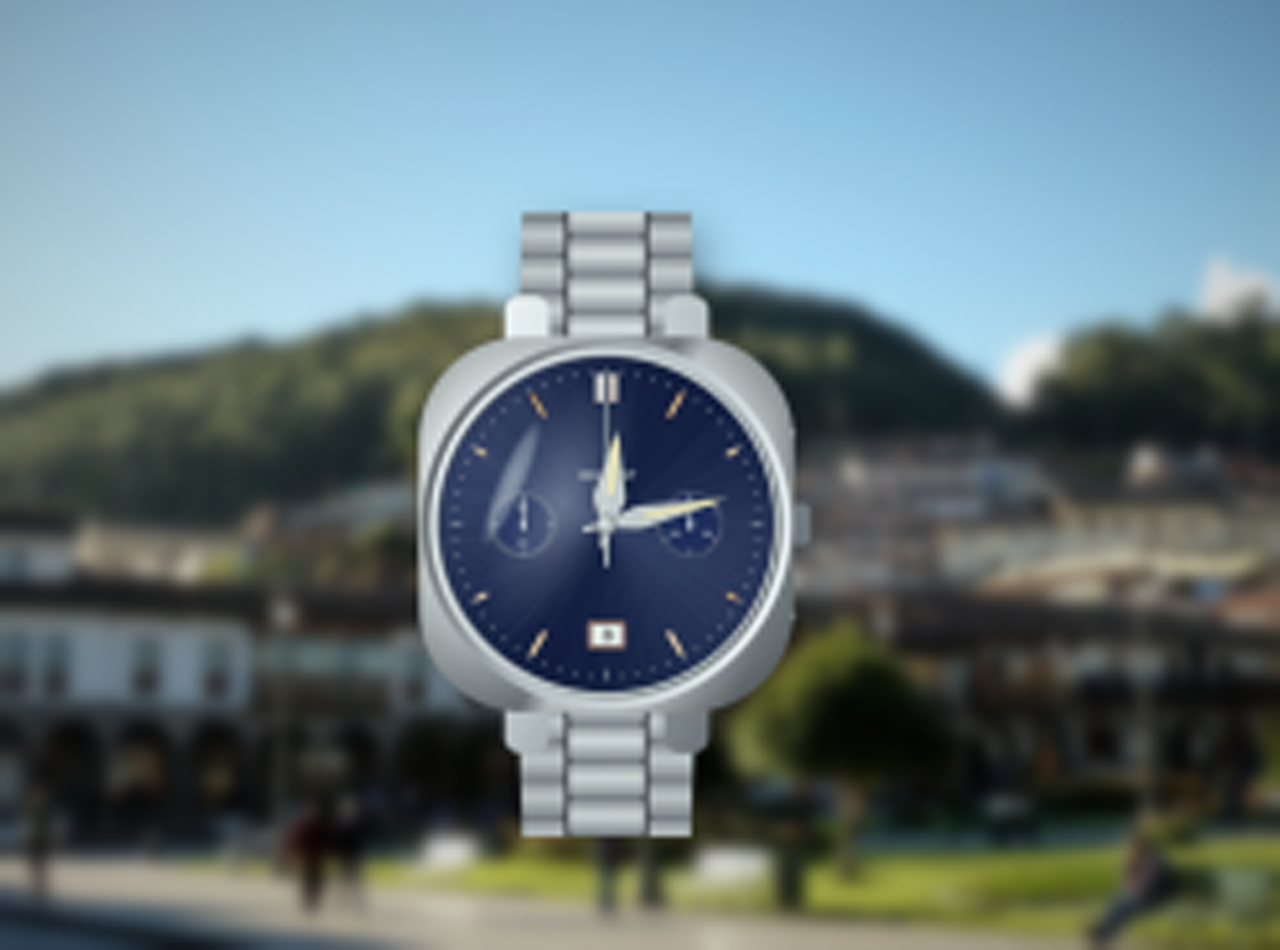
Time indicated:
**12:13**
